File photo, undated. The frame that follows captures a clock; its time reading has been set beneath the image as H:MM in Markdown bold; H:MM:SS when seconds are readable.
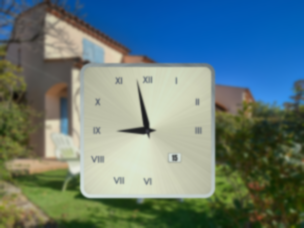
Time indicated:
**8:58**
